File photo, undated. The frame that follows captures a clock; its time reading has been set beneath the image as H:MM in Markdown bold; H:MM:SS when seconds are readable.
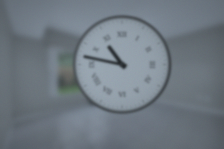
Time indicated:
**10:47**
